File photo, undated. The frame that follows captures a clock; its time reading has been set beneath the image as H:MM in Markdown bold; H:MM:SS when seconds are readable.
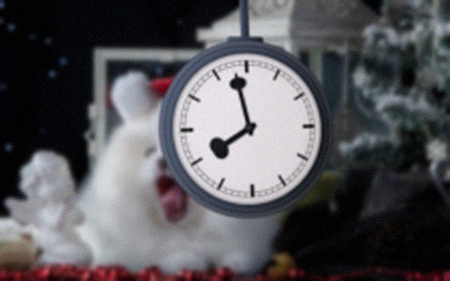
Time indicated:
**7:58**
